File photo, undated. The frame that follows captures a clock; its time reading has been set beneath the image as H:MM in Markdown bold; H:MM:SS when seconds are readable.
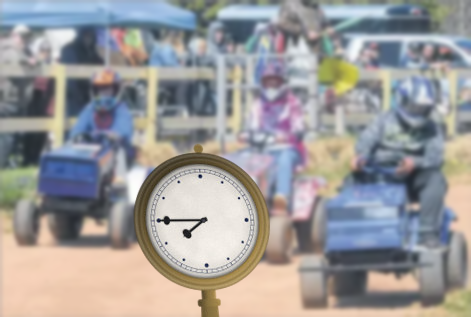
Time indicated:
**7:45**
